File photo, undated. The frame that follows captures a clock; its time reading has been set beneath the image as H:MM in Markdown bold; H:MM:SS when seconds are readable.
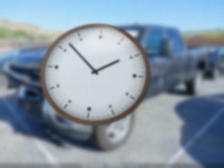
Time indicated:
**1:52**
